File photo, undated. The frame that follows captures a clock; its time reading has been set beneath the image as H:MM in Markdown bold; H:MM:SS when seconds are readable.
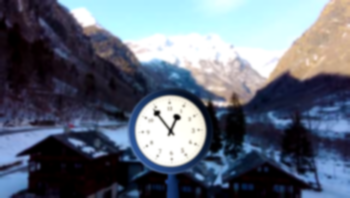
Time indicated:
**12:54**
